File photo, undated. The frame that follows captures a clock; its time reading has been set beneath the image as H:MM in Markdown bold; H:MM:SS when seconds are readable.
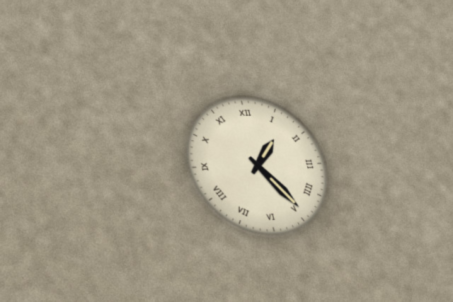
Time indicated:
**1:24**
